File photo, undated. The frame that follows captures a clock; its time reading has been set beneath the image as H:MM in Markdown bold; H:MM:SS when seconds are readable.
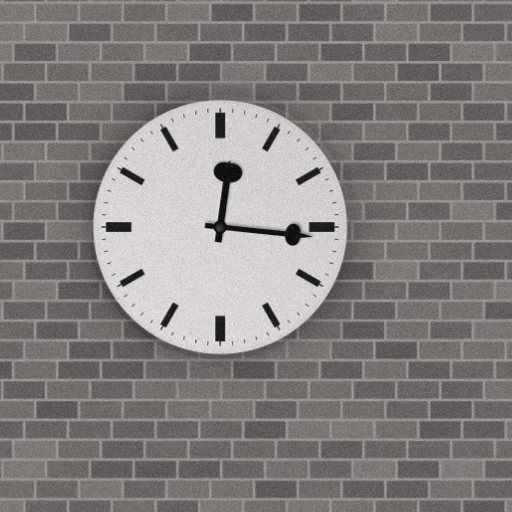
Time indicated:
**12:16**
